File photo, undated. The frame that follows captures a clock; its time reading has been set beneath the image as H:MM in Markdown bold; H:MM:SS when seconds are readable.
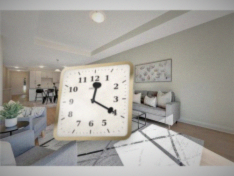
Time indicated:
**12:20**
